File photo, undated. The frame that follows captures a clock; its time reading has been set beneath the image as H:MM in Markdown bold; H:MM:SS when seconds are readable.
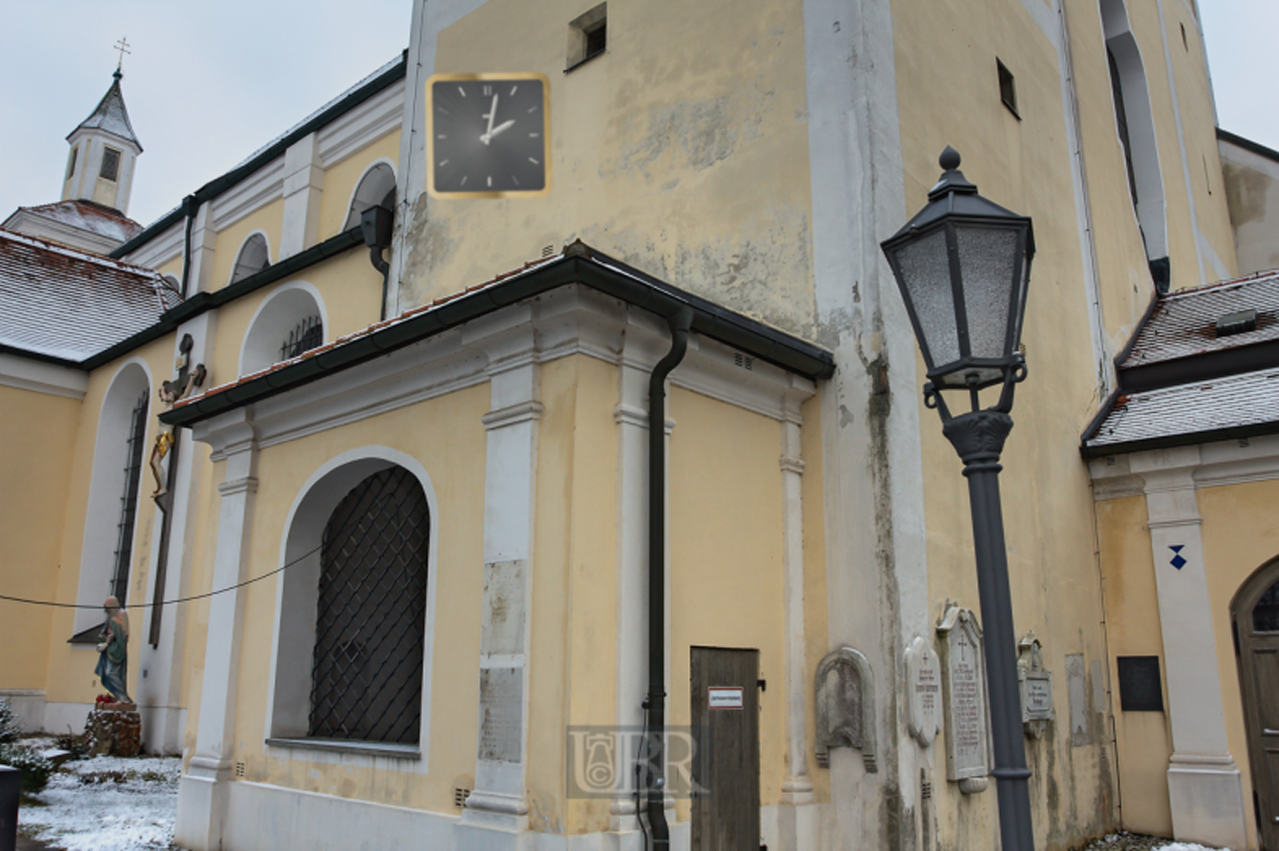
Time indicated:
**2:02**
